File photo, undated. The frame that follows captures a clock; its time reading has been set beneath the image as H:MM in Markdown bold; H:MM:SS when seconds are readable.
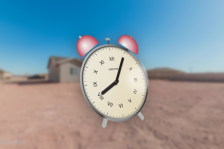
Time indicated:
**8:05**
